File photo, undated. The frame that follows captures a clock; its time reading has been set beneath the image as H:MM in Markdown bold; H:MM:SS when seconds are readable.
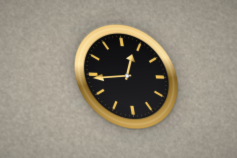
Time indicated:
**12:44**
